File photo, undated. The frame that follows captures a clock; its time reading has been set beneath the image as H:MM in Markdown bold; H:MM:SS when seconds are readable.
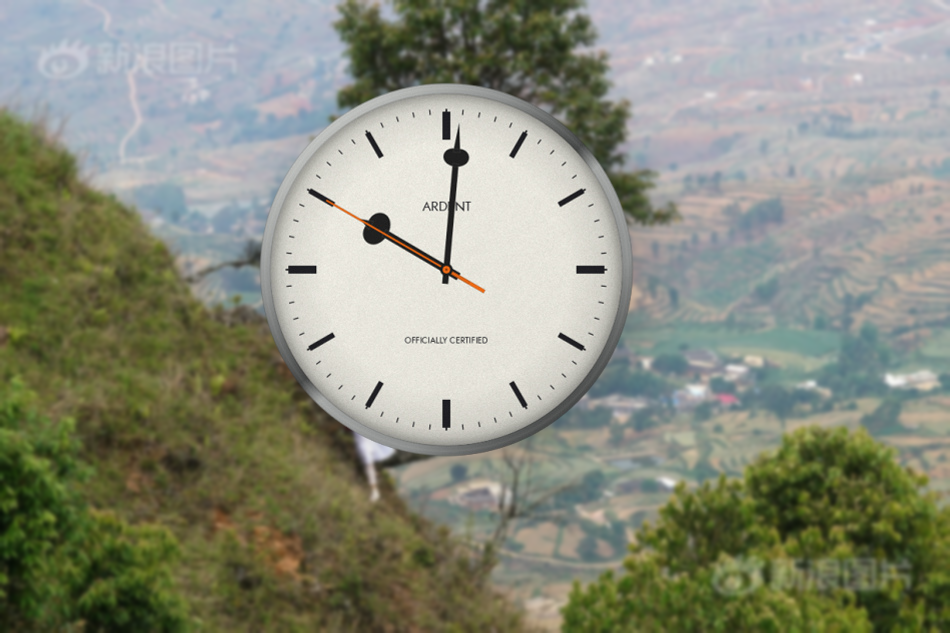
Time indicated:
**10:00:50**
